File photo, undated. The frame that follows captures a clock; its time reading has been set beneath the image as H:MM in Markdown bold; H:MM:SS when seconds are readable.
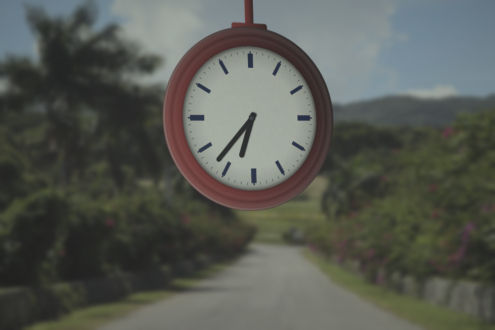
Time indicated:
**6:37**
